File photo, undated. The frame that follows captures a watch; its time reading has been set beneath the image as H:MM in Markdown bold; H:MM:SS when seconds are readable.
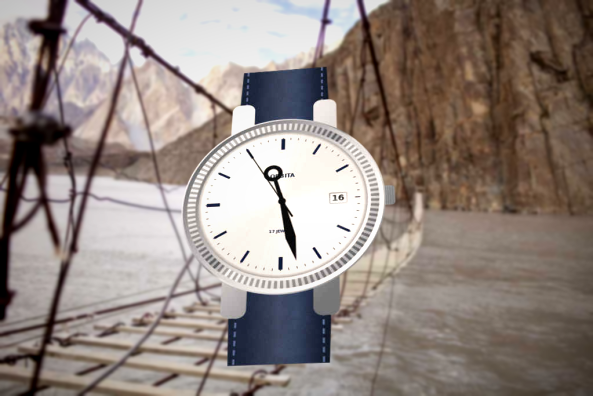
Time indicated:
**11:27:55**
